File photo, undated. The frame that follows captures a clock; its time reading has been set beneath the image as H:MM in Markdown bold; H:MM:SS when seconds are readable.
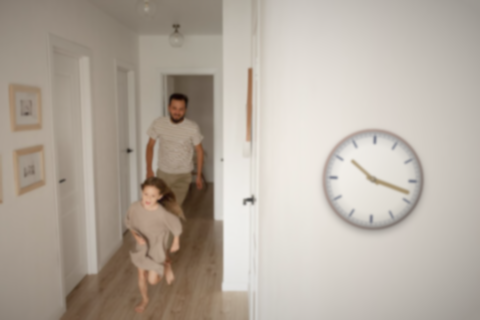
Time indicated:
**10:18**
